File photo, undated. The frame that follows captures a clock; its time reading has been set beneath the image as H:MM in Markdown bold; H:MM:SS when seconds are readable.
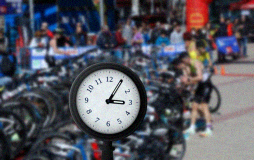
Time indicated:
**3:05**
